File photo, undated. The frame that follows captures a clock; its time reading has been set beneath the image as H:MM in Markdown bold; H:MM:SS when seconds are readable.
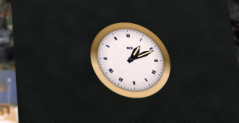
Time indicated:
**1:11**
